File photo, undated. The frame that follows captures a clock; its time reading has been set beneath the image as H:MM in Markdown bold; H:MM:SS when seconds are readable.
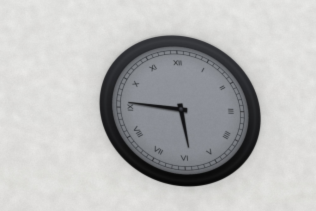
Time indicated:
**5:46**
